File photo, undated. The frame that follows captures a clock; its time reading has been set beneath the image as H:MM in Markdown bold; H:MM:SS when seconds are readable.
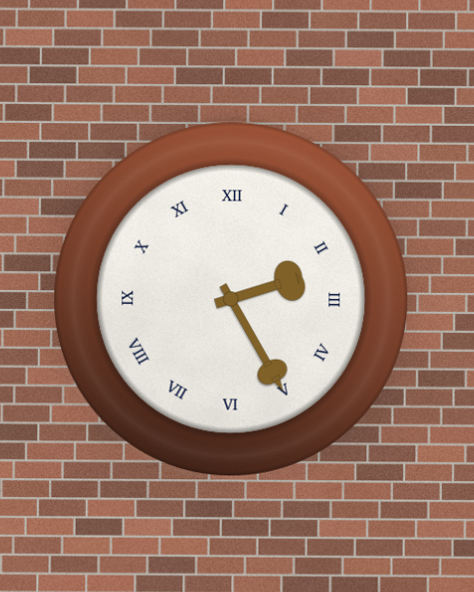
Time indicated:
**2:25**
